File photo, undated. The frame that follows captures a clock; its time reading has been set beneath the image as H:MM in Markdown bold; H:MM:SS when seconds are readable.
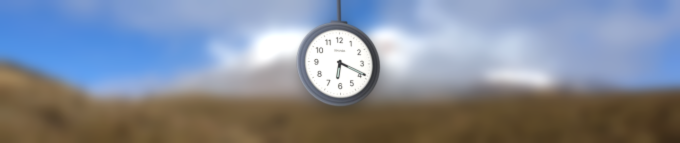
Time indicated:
**6:19**
